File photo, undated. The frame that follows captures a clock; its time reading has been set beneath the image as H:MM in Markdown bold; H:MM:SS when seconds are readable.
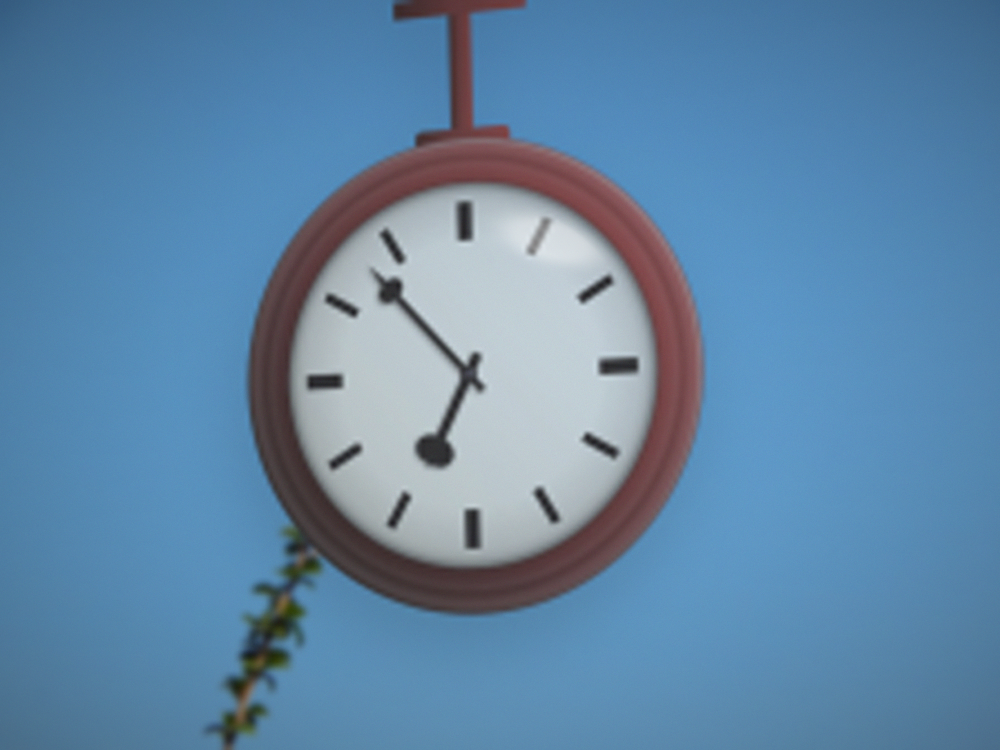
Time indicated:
**6:53**
